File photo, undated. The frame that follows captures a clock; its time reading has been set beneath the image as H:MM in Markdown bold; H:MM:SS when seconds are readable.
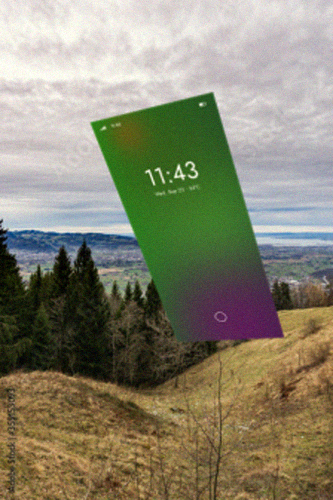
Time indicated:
**11:43**
